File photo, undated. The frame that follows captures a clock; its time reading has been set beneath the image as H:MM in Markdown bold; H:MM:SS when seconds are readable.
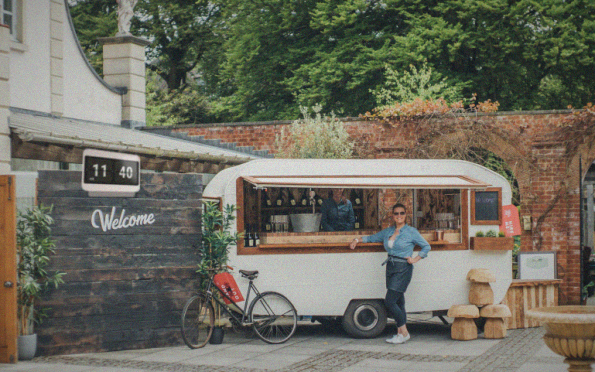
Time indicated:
**11:40**
